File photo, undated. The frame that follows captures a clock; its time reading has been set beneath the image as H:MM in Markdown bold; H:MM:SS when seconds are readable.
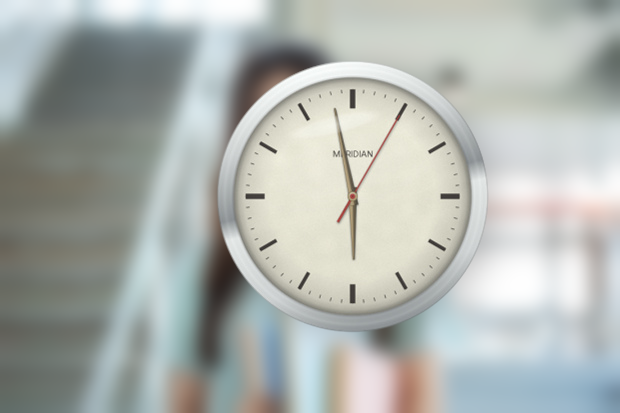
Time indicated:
**5:58:05**
